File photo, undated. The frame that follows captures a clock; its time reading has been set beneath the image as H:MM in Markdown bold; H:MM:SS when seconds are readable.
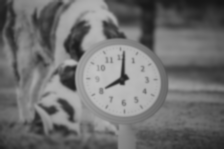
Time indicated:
**8:01**
